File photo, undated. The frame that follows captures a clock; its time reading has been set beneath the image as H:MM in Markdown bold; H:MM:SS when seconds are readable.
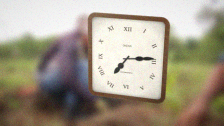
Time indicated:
**7:14**
